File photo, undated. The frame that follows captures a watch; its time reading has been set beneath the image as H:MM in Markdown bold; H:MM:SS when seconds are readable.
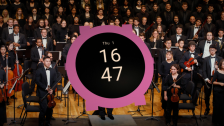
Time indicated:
**16:47**
